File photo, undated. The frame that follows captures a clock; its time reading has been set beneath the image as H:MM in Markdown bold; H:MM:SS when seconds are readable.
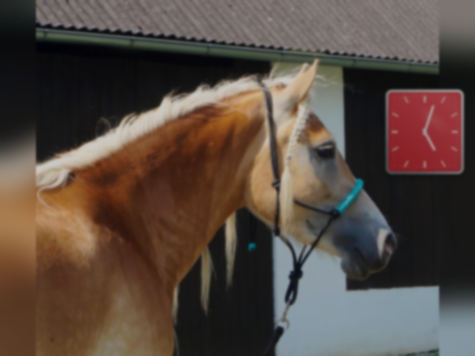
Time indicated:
**5:03**
